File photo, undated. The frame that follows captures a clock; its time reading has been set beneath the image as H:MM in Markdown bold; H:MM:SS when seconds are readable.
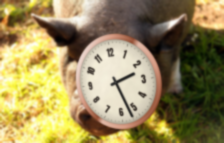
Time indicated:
**2:27**
